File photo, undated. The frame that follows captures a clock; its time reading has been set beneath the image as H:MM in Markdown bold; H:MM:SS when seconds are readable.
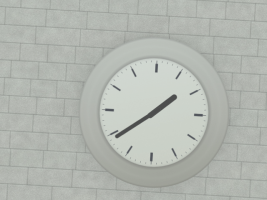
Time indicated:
**1:39**
